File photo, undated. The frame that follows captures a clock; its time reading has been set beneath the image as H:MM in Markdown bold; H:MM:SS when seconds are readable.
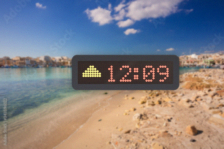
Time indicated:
**12:09**
